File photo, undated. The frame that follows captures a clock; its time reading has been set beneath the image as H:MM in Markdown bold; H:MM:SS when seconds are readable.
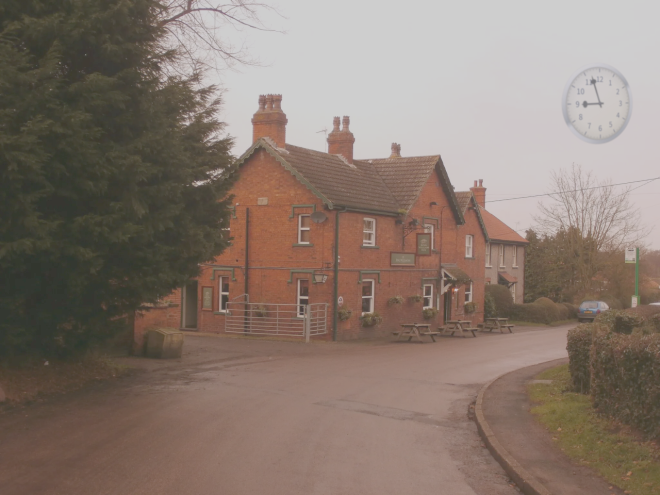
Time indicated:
**8:57**
